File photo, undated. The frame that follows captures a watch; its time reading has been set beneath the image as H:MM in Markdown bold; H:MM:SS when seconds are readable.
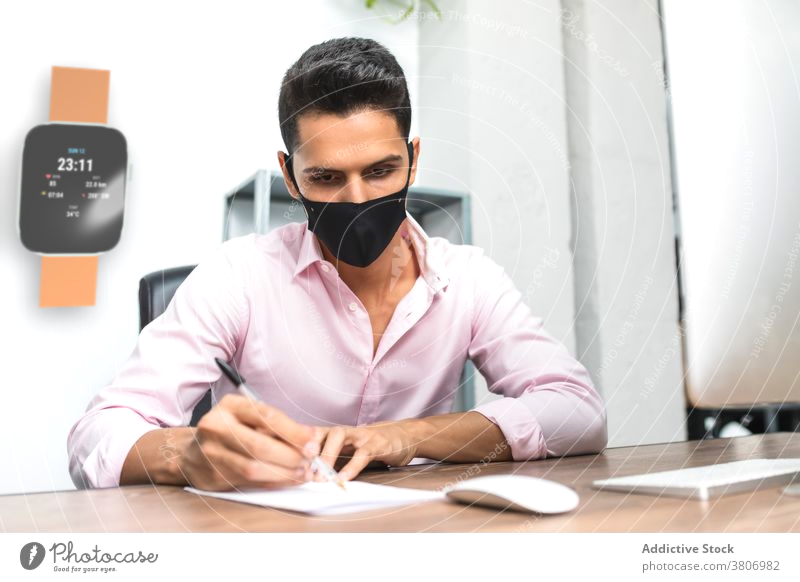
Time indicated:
**23:11**
